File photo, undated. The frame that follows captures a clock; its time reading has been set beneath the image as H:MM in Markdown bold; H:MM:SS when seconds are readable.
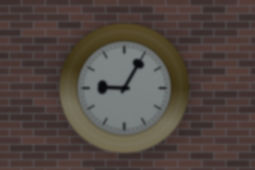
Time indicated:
**9:05**
